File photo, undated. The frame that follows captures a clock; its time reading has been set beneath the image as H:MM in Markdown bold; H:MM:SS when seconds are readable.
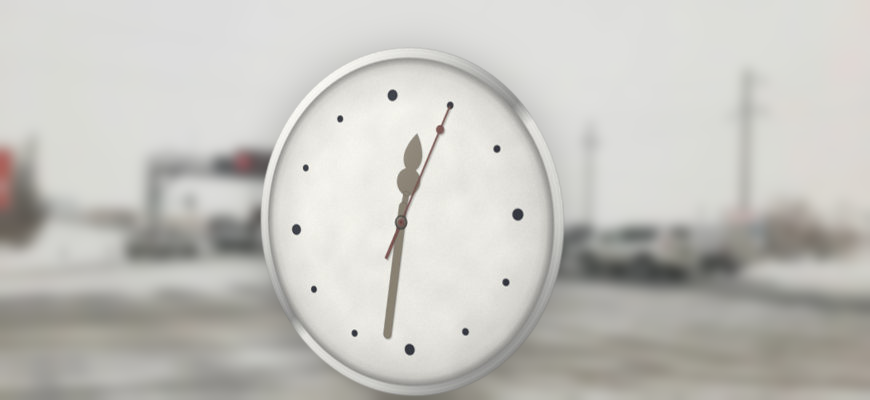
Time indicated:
**12:32:05**
